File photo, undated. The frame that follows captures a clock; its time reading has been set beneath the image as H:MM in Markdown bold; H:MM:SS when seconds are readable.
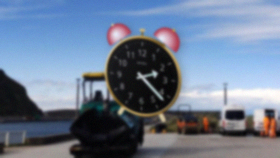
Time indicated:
**2:22**
